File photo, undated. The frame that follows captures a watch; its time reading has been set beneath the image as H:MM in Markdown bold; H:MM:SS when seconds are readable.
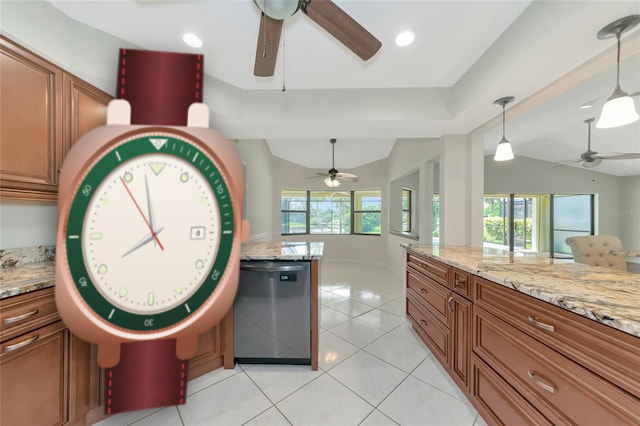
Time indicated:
**7:57:54**
